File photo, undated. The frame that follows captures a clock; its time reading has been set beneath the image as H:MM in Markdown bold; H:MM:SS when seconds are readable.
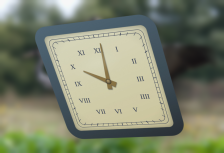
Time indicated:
**10:01**
